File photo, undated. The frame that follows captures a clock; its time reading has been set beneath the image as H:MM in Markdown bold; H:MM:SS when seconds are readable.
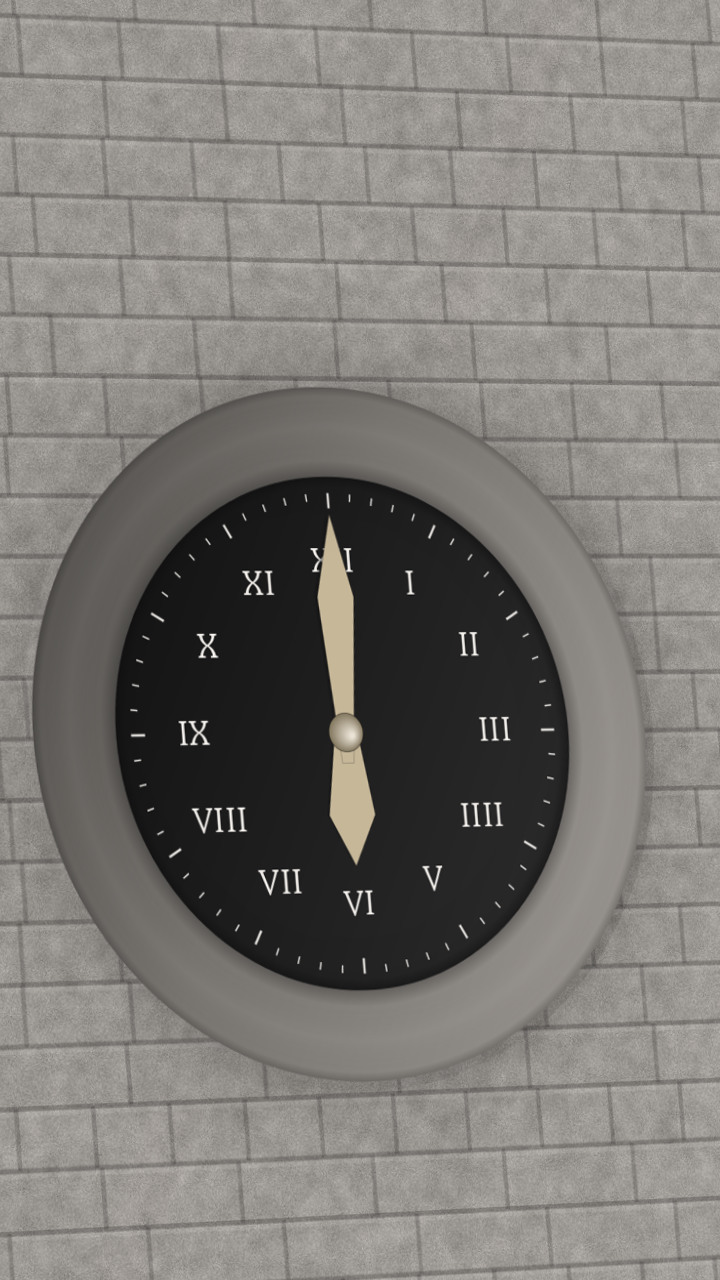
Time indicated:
**6:00**
